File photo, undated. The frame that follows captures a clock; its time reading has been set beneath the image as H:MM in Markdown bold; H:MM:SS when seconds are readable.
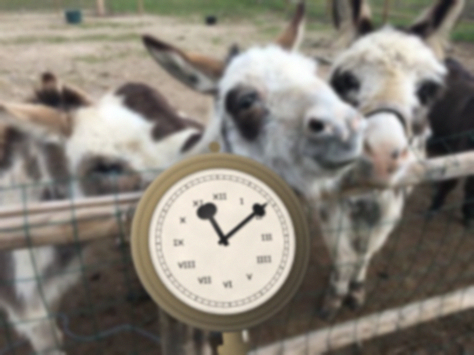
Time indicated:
**11:09**
